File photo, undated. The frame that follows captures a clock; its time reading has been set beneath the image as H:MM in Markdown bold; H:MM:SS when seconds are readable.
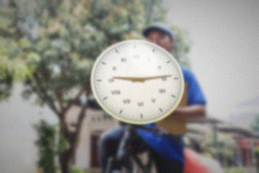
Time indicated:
**9:14**
